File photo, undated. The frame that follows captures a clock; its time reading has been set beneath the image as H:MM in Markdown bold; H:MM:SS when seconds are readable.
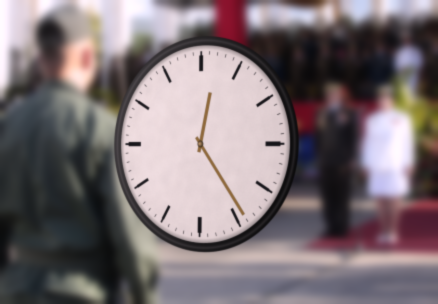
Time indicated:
**12:24**
